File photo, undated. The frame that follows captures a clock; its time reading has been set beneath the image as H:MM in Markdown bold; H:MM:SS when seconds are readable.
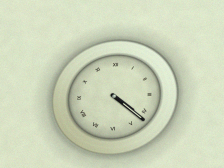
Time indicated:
**4:22**
